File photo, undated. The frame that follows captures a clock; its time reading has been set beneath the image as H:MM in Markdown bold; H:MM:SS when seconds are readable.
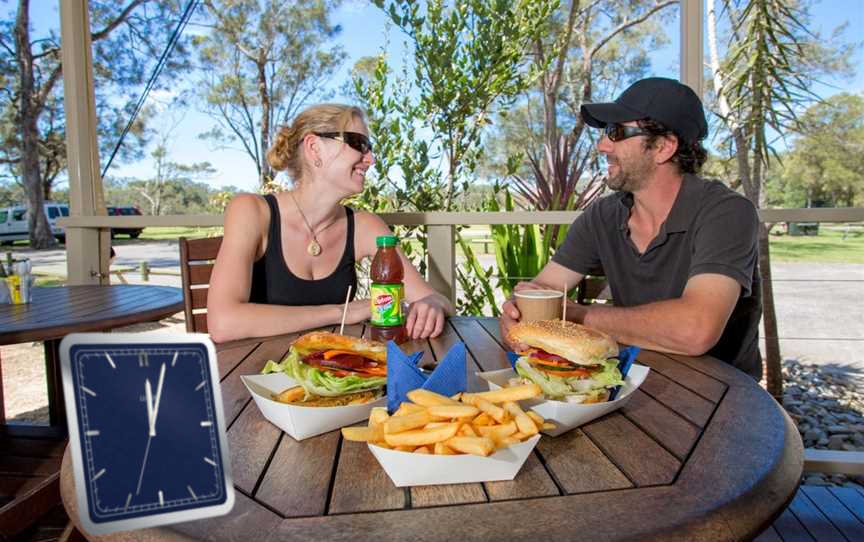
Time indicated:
**12:03:34**
